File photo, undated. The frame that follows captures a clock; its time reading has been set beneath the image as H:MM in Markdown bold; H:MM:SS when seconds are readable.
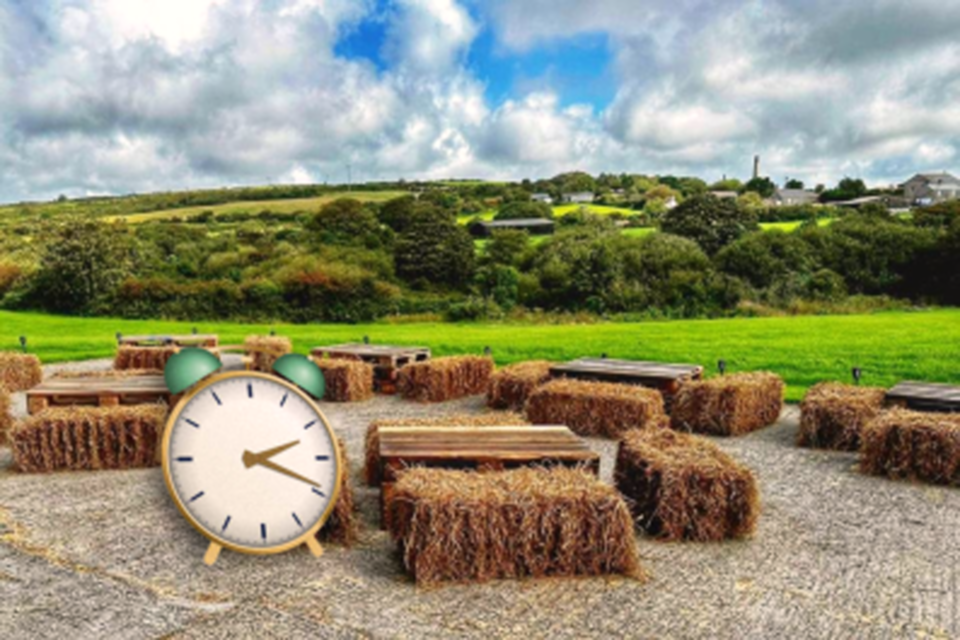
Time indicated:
**2:19**
